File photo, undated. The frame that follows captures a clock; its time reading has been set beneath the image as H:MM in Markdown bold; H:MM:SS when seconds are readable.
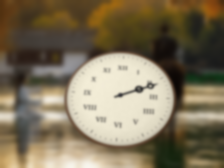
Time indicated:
**2:11**
